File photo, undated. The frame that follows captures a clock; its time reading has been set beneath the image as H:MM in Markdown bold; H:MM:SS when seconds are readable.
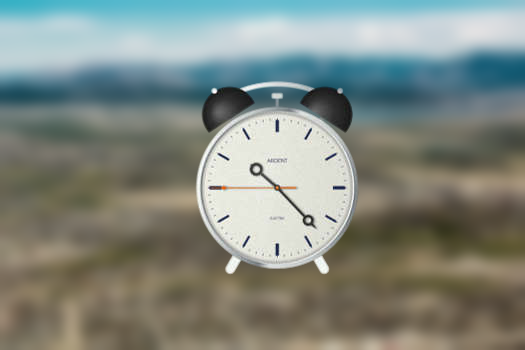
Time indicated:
**10:22:45**
